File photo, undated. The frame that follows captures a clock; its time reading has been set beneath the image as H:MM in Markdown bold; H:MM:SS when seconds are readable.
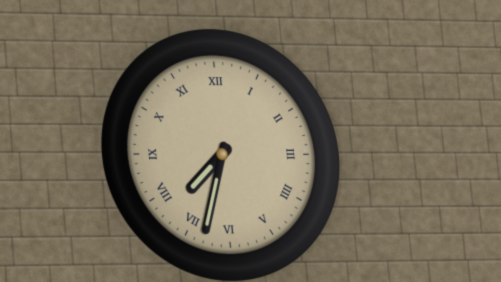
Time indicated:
**7:33**
